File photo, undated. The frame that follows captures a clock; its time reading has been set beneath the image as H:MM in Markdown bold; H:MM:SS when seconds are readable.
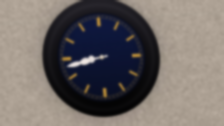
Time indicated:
**8:43**
